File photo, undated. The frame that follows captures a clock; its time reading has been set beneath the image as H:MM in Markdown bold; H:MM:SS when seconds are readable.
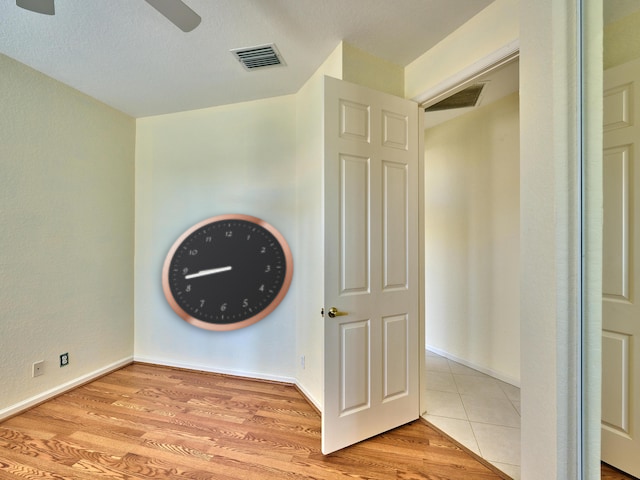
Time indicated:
**8:43**
